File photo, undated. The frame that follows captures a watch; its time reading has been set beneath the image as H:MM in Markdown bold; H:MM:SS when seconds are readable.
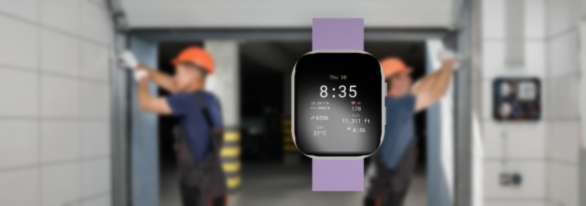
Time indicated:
**8:35**
